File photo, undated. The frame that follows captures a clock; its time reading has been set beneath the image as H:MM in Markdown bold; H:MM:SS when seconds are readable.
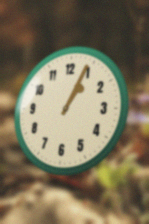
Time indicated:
**1:04**
